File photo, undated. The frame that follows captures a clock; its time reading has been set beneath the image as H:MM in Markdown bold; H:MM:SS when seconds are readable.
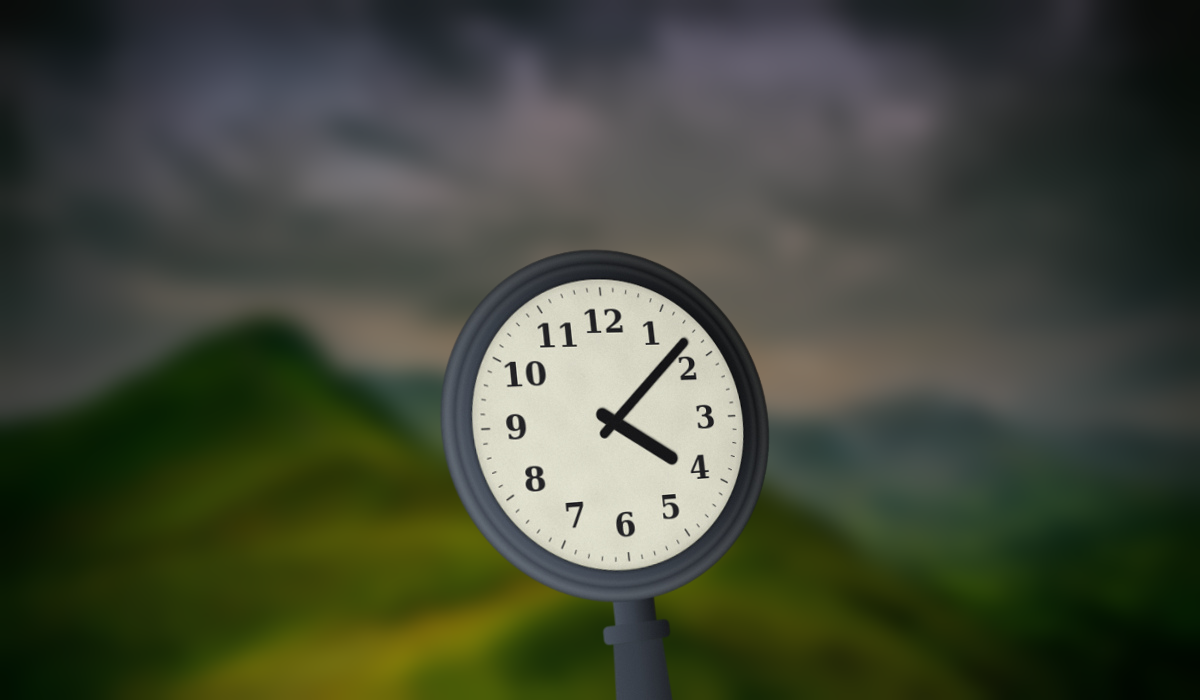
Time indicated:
**4:08**
